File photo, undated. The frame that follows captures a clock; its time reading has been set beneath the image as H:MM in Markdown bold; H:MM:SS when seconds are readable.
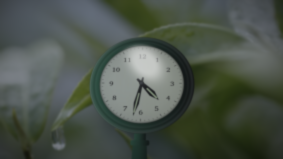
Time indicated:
**4:32**
